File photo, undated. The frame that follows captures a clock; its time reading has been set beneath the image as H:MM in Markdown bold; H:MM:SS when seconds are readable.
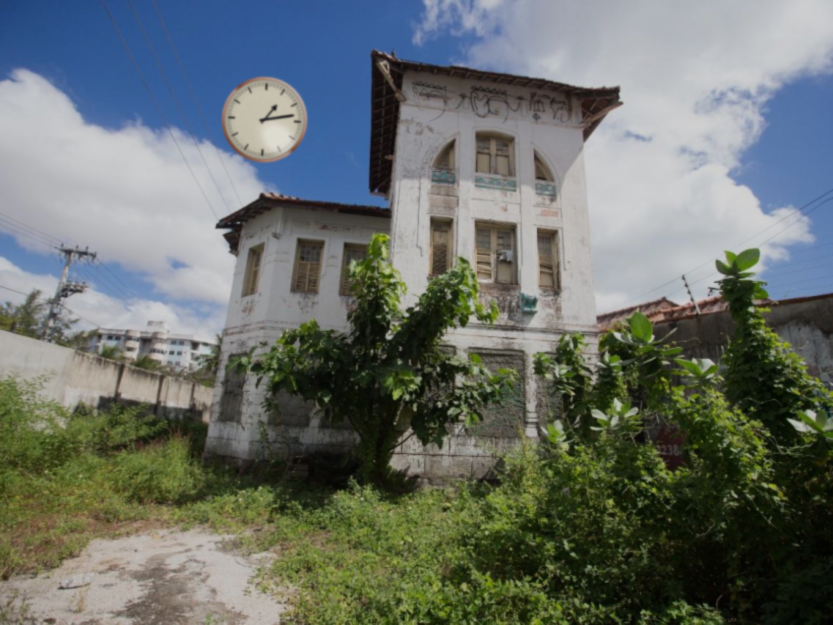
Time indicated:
**1:13**
